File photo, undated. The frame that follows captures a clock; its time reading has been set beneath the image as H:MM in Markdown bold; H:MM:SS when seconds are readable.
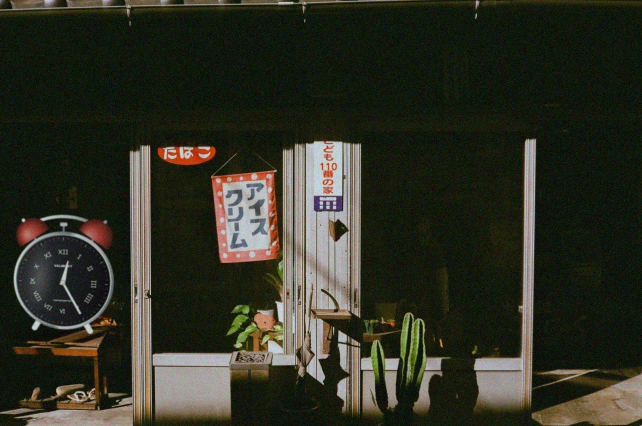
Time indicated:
**12:25**
